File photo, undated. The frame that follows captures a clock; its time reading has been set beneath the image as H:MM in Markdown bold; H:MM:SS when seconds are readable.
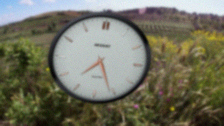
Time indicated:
**7:26**
